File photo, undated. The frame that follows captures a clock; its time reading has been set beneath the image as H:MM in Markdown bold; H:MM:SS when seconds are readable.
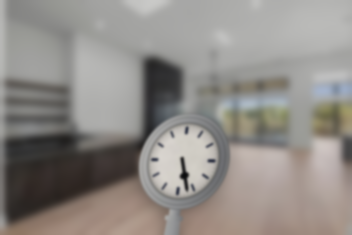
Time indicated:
**5:27**
